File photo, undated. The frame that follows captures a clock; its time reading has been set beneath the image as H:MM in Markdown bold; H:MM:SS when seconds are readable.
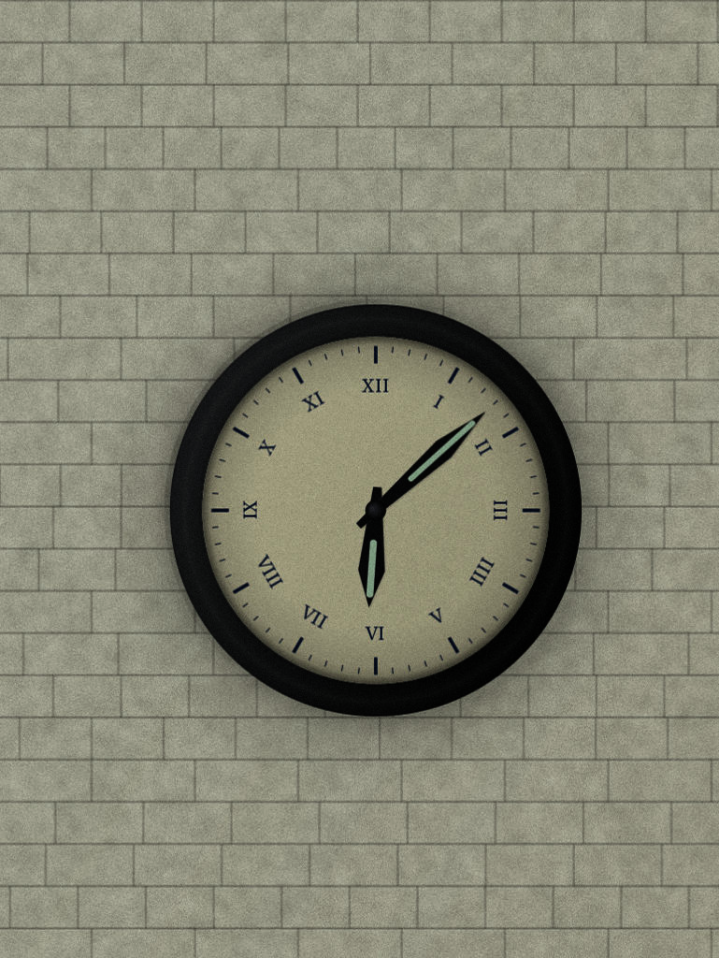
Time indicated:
**6:08**
